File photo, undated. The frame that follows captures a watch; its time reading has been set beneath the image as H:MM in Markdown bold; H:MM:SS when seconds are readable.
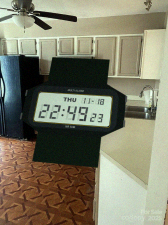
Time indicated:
**22:49:23**
